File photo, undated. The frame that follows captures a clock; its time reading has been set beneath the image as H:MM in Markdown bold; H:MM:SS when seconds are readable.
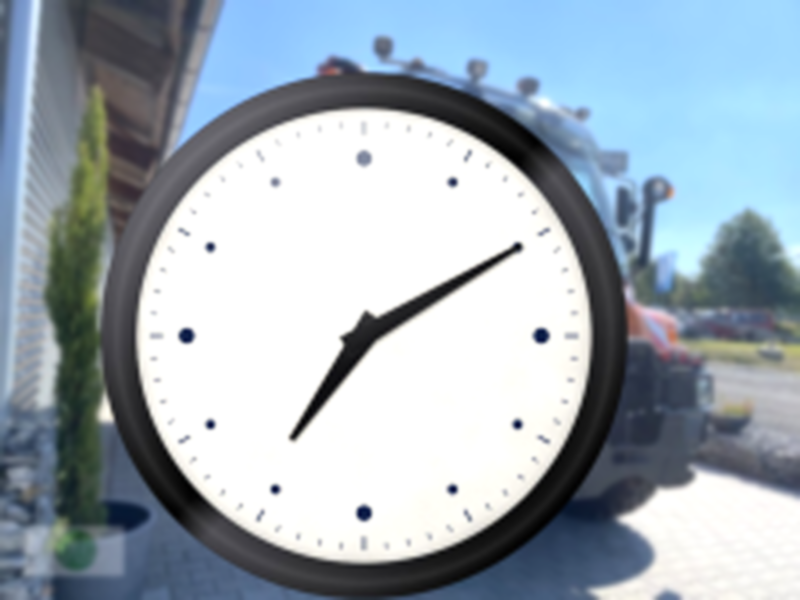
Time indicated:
**7:10**
